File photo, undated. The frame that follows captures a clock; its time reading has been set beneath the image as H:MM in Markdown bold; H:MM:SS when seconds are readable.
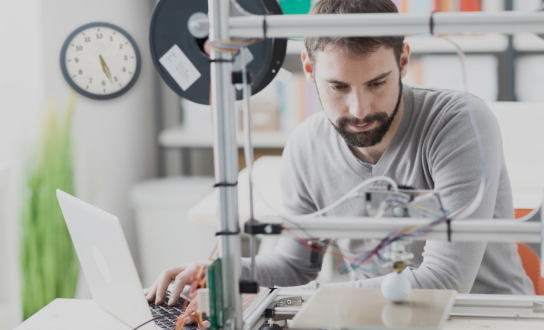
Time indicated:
**5:27**
